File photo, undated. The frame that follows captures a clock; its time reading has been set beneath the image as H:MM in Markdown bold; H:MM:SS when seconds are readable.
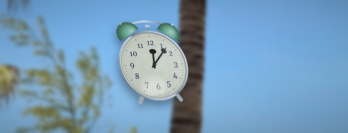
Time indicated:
**12:07**
